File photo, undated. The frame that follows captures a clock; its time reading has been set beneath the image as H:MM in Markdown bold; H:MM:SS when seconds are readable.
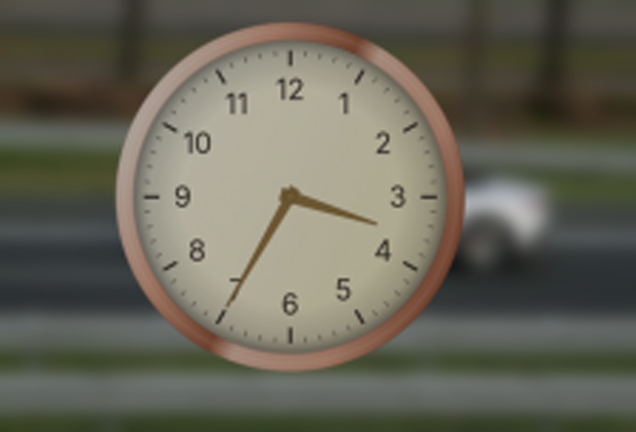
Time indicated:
**3:35**
